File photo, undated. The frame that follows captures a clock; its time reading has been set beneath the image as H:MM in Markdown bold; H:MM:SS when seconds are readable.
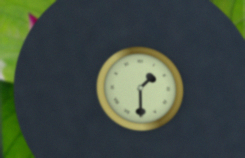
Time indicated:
**1:30**
